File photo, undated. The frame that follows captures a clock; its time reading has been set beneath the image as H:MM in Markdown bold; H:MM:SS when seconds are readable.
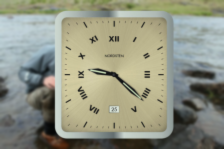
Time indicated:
**9:22**
